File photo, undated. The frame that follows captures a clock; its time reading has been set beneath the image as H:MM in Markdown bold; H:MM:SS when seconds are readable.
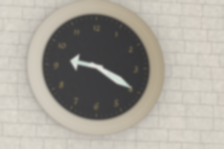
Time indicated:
**9:20**
